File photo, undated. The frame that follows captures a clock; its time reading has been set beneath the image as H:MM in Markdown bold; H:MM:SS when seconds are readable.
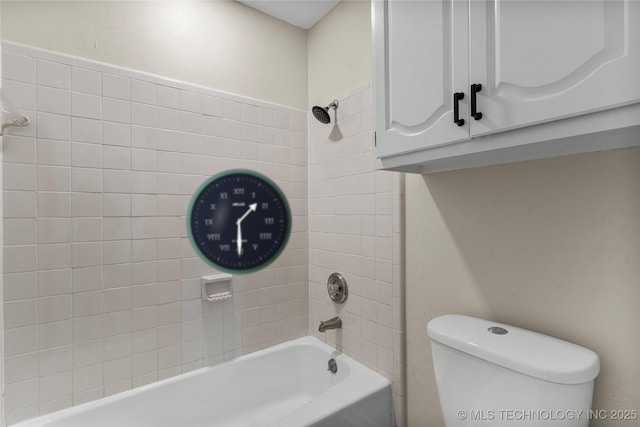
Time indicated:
**1:30**
